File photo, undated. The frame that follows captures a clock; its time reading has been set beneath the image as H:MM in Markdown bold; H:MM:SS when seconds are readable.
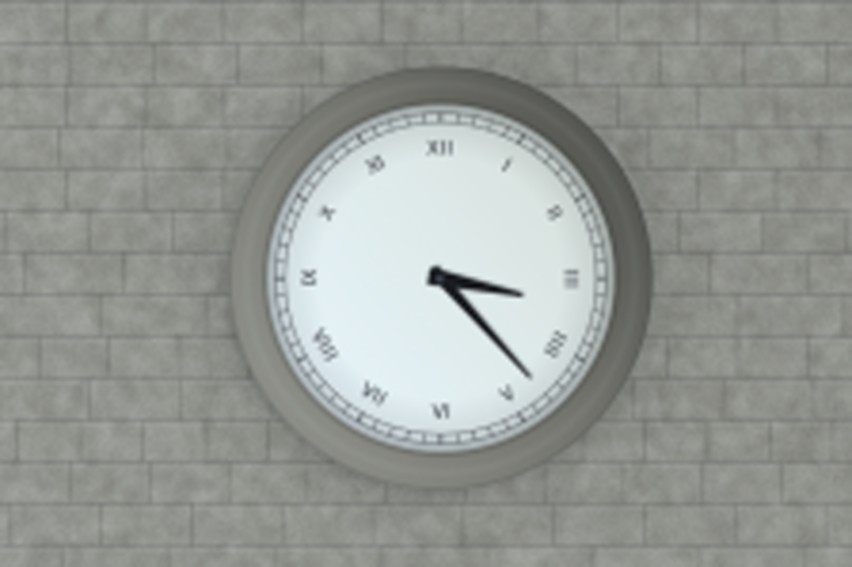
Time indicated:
**3:23**
